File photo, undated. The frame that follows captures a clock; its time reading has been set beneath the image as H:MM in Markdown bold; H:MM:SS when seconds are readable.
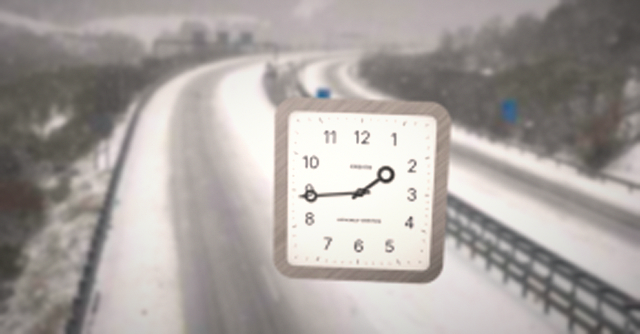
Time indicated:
**1:44**
